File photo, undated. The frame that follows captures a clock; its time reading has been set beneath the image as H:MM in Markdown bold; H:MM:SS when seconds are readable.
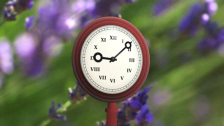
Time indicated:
**9:08**
